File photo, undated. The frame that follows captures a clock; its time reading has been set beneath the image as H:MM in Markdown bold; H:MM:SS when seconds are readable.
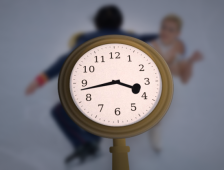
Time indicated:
**3:43**
